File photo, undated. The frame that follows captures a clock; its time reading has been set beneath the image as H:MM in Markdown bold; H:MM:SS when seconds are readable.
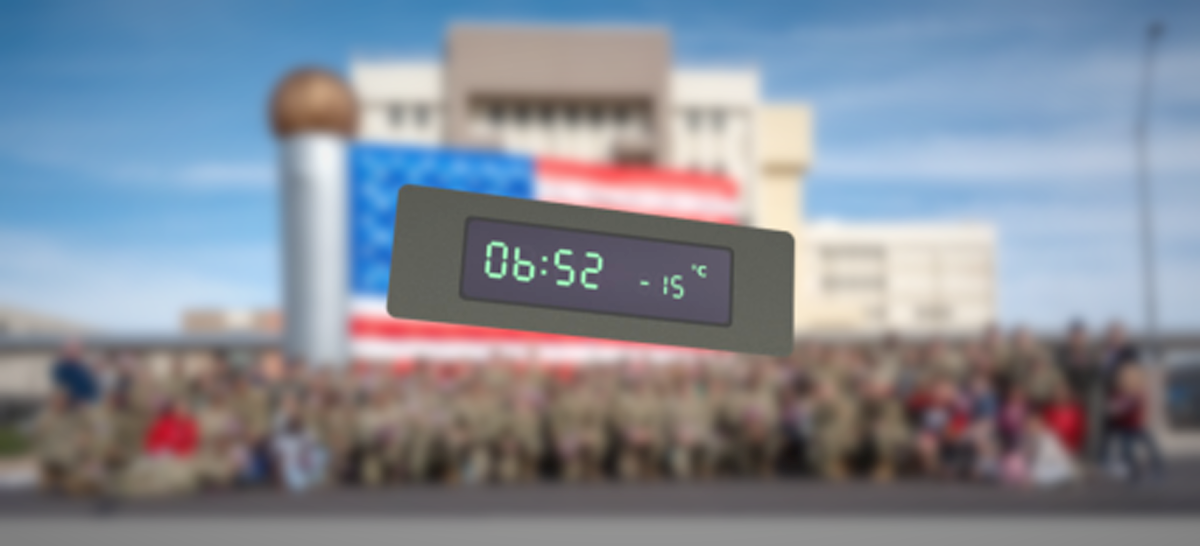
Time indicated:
**6:52**
